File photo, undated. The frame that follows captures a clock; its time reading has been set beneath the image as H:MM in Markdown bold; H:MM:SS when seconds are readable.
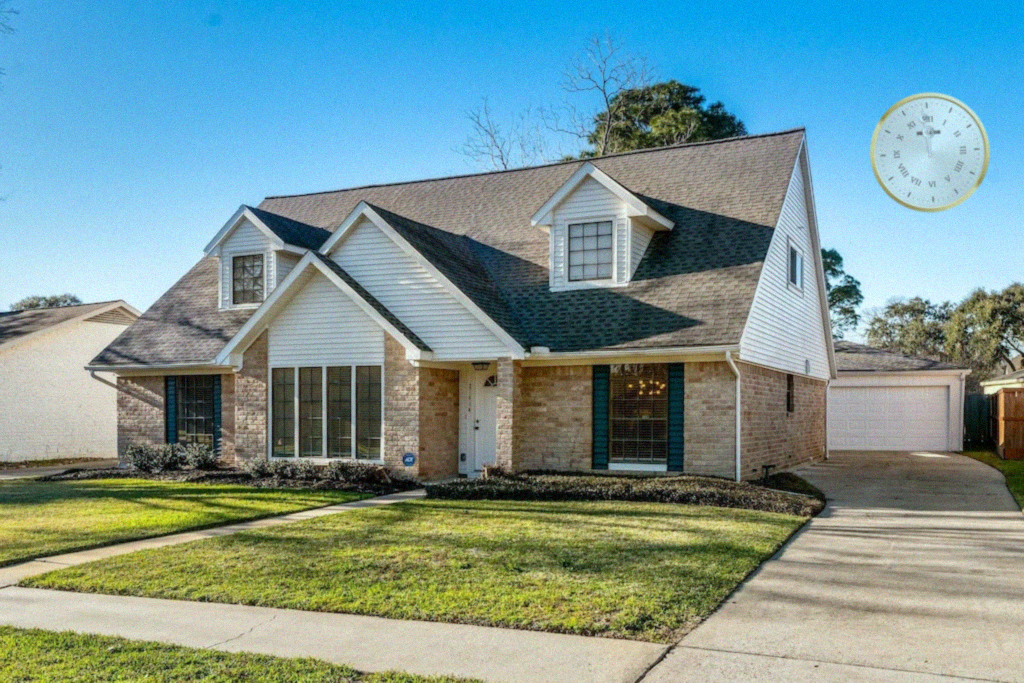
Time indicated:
**11:59**
